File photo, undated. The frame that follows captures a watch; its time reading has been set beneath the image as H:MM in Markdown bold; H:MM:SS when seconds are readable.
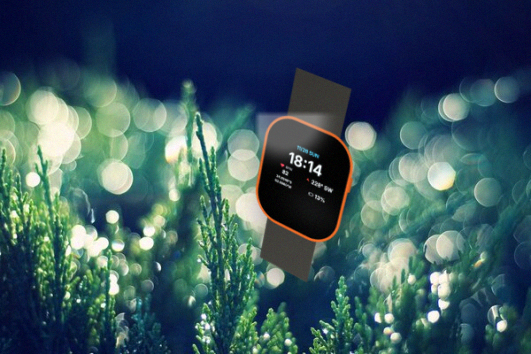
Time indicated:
**18:14**
